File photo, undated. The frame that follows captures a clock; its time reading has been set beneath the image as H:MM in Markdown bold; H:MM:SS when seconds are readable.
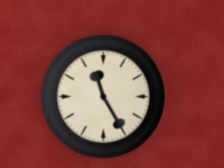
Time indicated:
**11:25**
